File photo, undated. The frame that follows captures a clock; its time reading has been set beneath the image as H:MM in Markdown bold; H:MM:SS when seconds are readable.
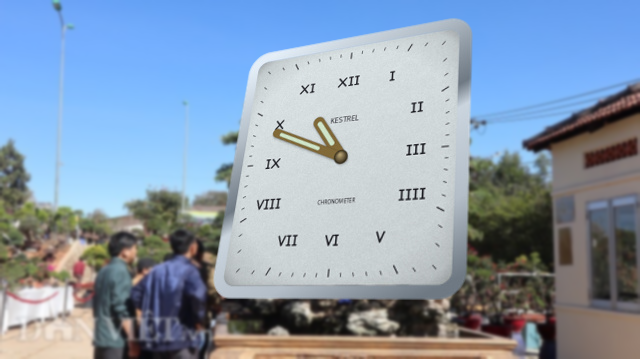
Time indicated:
**10:49**
